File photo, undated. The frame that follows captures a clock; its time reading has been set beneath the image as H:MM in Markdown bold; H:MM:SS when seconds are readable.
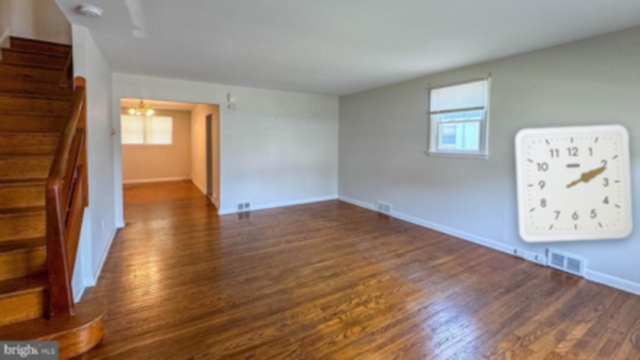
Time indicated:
**2:11**
